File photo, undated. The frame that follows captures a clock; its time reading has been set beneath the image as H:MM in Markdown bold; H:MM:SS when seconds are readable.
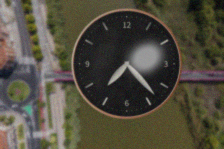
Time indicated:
**7:23**
